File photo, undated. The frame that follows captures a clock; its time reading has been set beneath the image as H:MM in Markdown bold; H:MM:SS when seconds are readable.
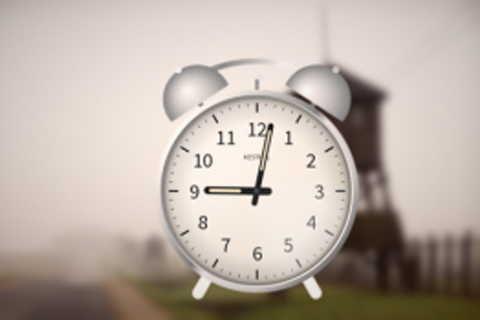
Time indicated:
**9:02**
